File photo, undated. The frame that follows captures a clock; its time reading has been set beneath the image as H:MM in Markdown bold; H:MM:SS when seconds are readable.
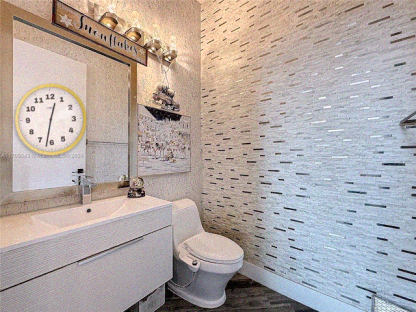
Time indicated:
**12:32**
